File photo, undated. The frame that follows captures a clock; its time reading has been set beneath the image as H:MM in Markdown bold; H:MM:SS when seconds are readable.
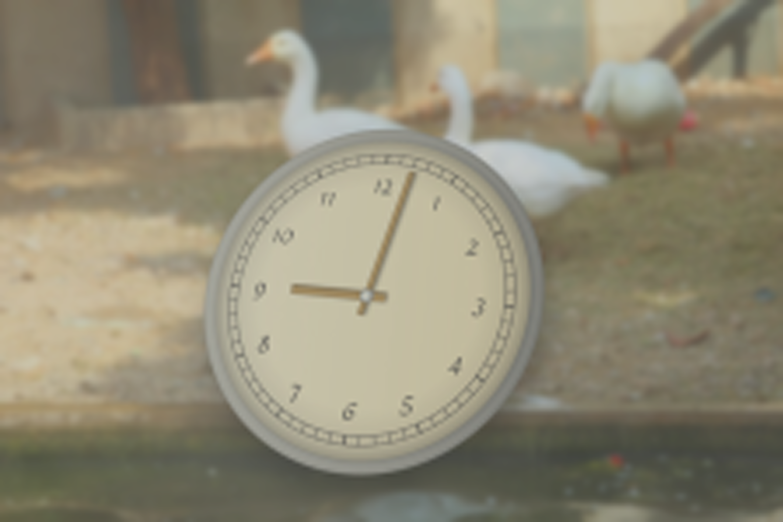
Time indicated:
**9:02**
